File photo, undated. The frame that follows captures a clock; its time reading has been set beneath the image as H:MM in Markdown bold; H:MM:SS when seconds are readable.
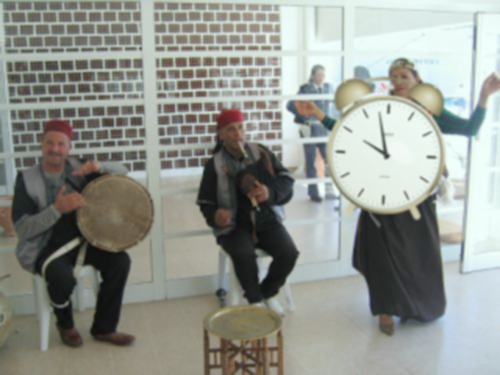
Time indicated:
**9:58**
